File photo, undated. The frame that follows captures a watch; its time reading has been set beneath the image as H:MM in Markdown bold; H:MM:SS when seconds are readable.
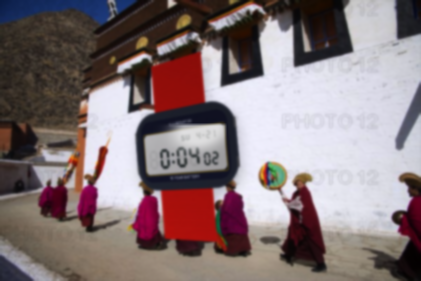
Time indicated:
**0:04:02**
